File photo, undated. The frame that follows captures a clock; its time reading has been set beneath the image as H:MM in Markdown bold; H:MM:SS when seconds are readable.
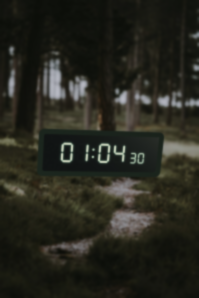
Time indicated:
**1:04:30**
